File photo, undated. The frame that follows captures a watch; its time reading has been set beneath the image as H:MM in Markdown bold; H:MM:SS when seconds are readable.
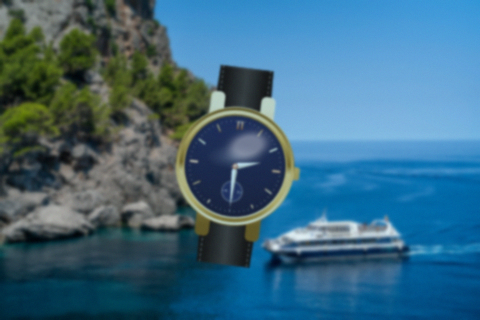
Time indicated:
**2:30**
